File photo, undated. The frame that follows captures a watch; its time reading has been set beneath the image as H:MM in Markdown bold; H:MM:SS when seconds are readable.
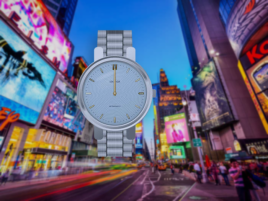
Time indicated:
**12:00**
